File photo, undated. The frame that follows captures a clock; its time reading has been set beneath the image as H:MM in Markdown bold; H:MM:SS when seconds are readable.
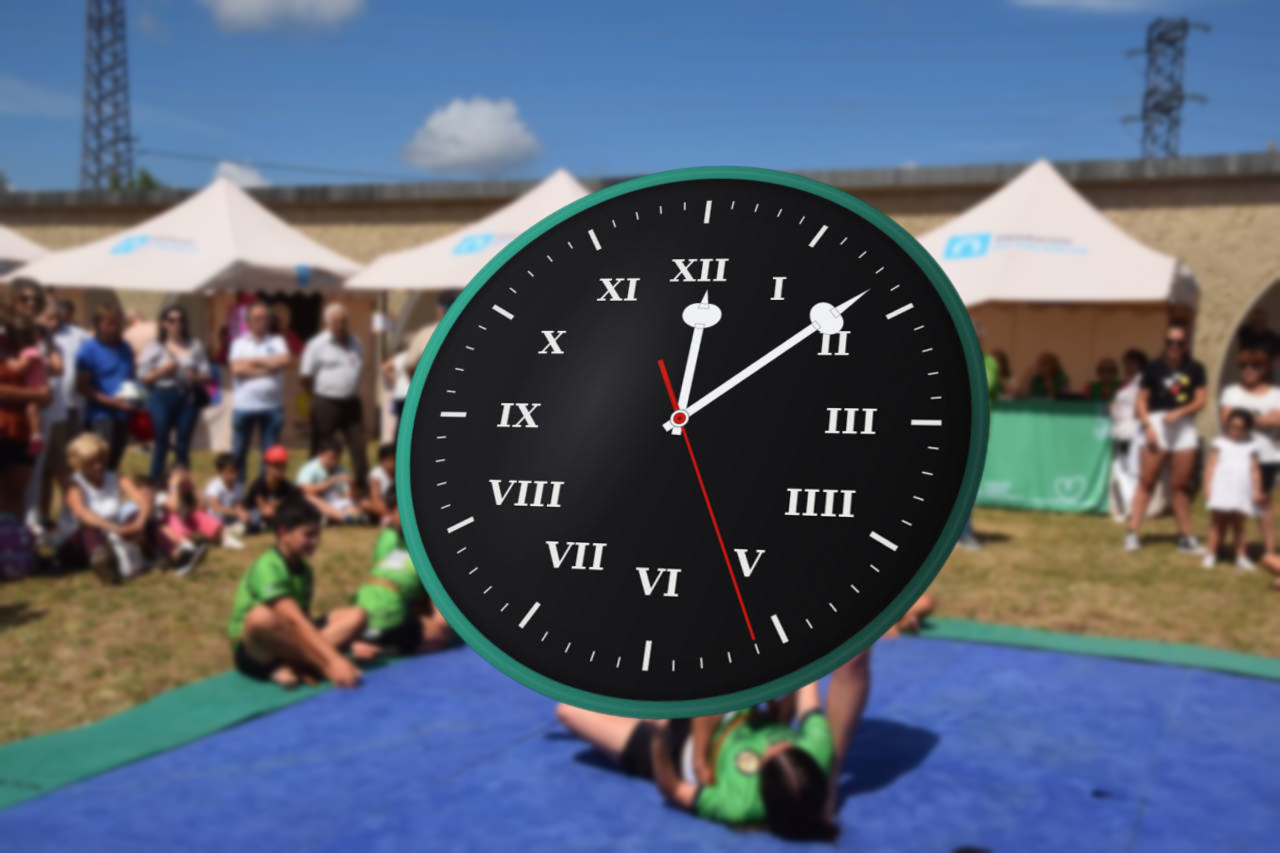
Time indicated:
**12:08:26**
